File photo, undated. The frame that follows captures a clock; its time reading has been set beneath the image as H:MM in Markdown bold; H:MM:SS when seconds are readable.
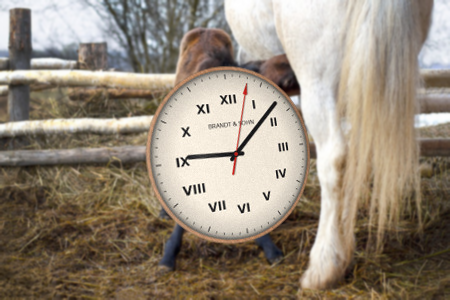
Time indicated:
**9:08:03**
